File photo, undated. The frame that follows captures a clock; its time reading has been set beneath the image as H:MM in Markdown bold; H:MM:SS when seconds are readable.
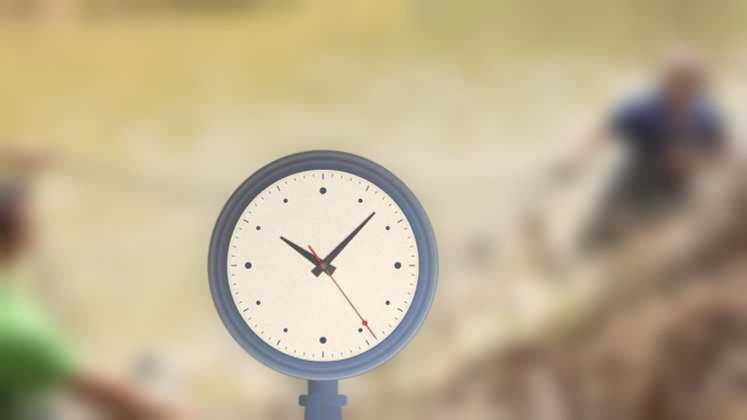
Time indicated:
**10:07:24**
